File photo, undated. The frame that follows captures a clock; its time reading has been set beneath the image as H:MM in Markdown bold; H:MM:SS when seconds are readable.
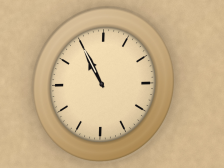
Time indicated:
**10:55**
